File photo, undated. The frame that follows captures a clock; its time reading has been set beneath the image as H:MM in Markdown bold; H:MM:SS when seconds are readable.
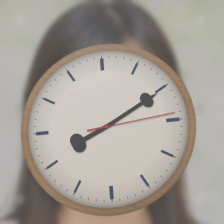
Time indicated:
**8:10:14**
